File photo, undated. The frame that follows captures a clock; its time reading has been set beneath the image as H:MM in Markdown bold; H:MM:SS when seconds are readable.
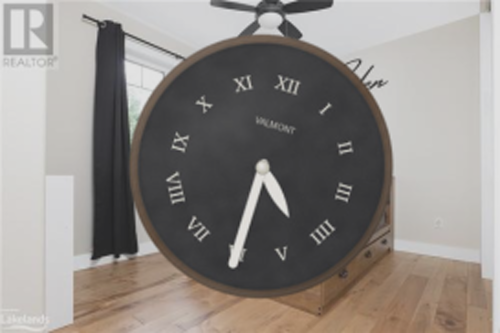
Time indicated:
**4:30**
